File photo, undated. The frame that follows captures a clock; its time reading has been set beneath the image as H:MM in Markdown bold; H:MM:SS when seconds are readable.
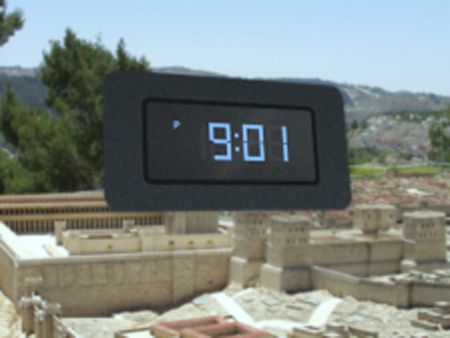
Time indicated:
**9:01**
